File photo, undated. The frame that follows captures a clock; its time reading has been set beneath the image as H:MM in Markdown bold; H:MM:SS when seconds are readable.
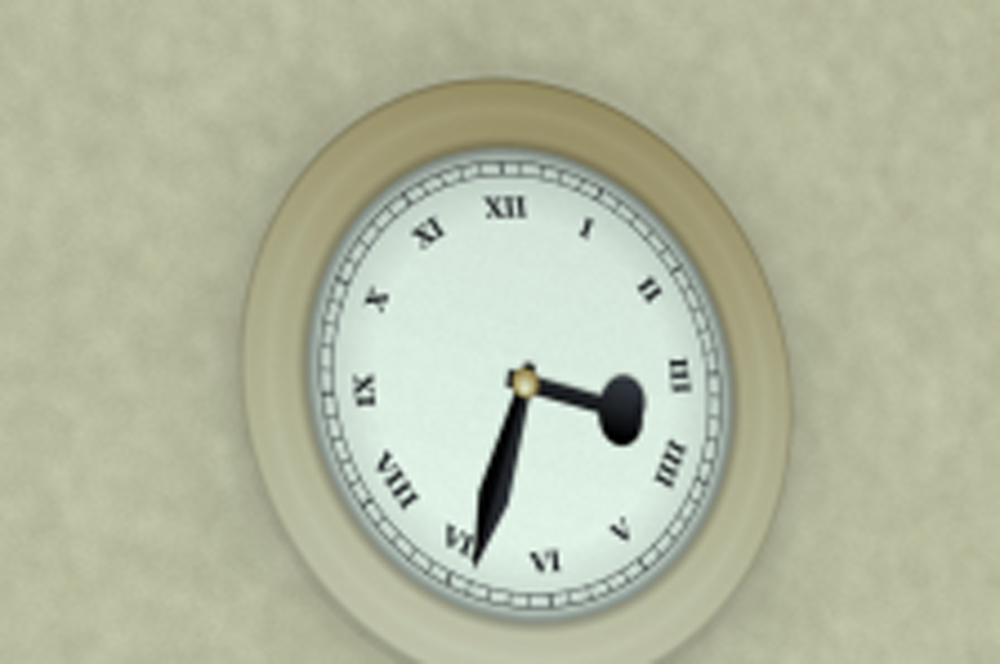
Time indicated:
**3:34**
